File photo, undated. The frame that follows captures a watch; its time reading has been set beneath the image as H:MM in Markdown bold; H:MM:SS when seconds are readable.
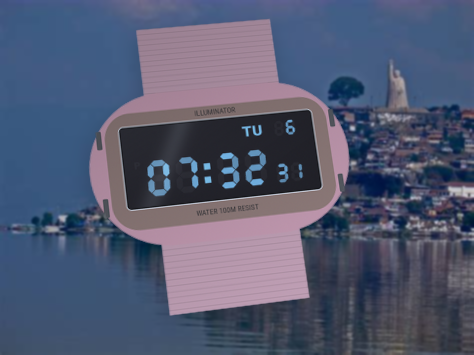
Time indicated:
**7:32:31**
